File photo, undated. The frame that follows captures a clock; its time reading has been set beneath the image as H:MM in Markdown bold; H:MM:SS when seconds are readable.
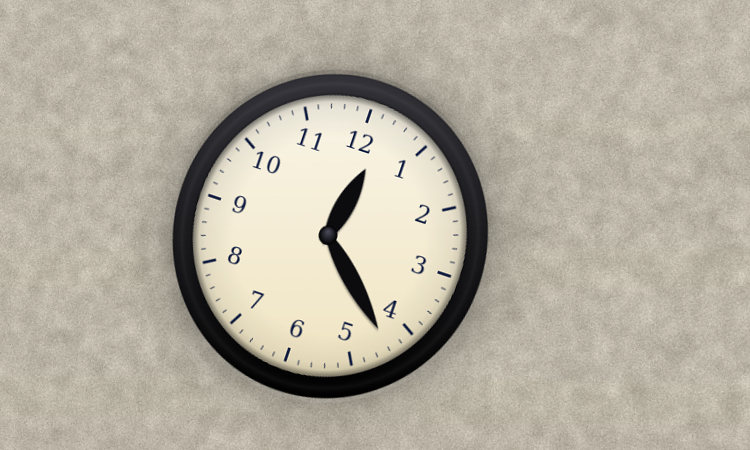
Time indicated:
**12:22**
